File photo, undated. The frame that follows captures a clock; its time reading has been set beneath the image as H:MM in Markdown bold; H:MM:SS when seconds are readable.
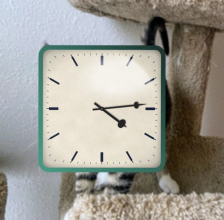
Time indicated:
**4:14**
